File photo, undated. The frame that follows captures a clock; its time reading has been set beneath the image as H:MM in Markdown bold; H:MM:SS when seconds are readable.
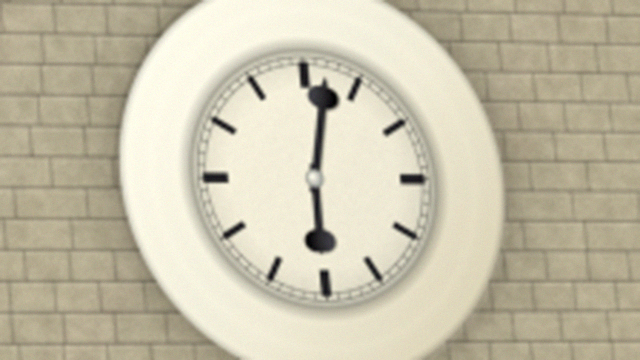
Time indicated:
**6:02**
